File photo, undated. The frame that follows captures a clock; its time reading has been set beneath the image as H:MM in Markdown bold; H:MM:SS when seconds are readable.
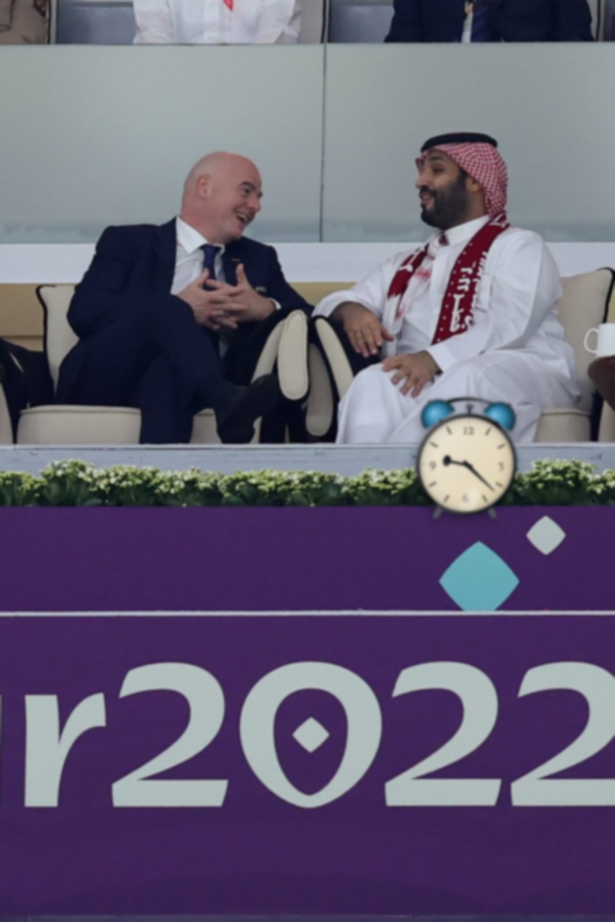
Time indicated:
**9:22**
